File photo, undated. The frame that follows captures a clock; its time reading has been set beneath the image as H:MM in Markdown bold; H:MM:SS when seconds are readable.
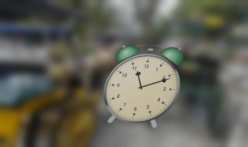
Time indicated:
**11:11**
